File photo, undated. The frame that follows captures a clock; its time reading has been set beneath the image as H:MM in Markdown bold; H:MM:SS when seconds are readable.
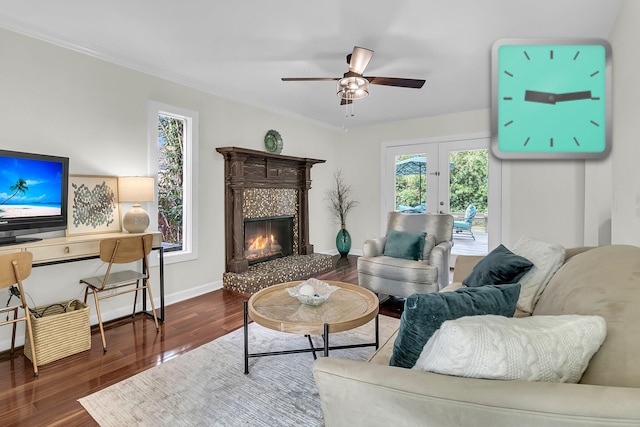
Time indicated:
**9:14**
